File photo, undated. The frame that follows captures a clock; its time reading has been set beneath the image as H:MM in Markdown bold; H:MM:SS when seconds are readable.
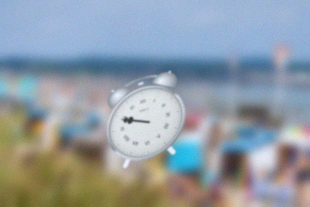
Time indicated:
**9:49**
